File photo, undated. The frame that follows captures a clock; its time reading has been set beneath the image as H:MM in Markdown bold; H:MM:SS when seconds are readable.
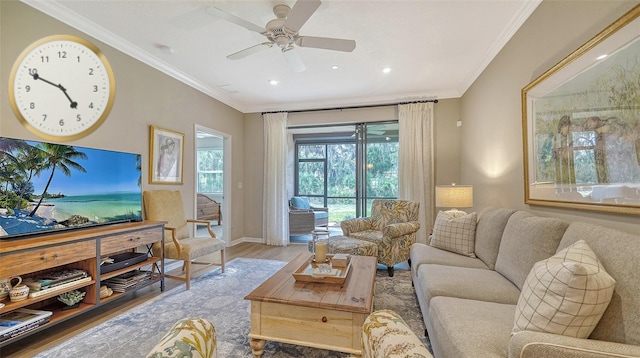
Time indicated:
**4:49**
